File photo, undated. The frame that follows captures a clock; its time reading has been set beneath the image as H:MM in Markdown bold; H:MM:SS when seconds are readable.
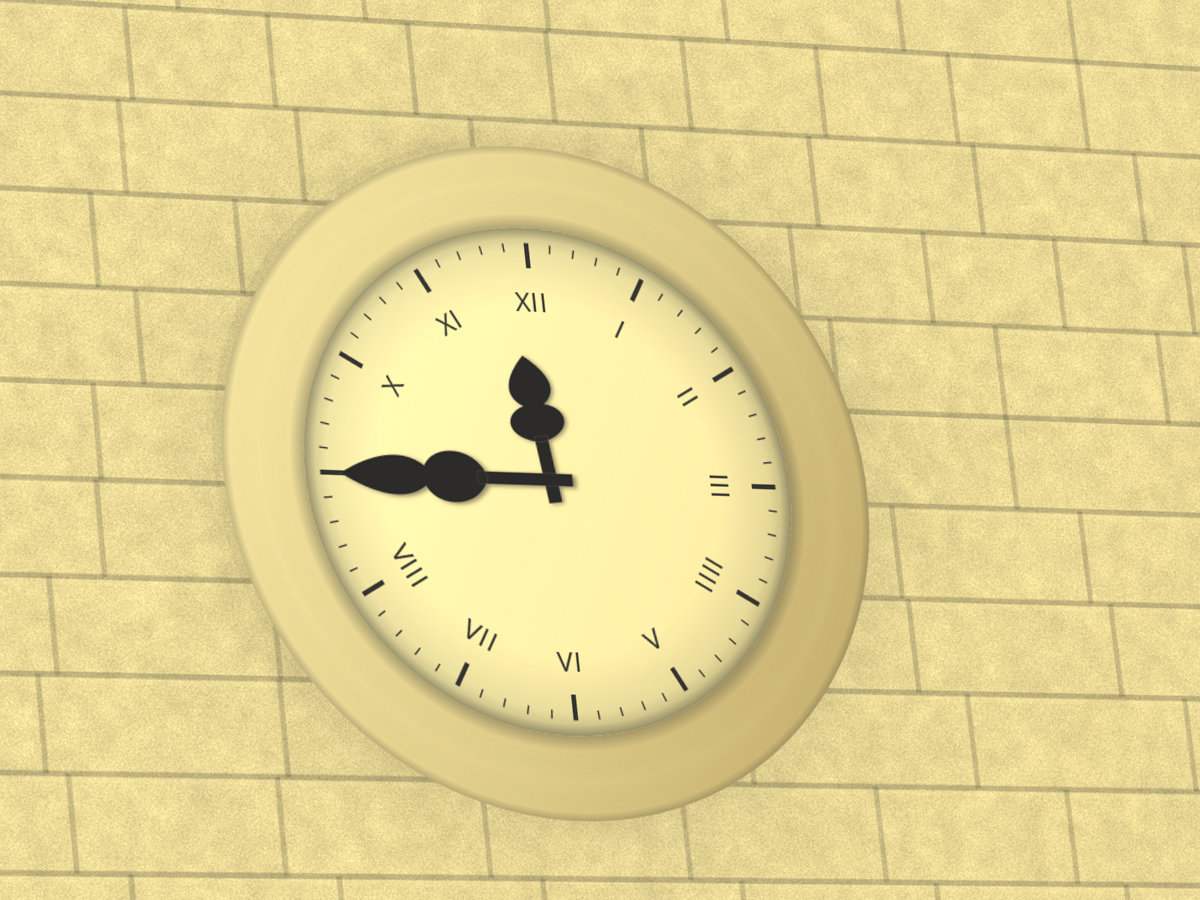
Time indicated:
**11:45**
